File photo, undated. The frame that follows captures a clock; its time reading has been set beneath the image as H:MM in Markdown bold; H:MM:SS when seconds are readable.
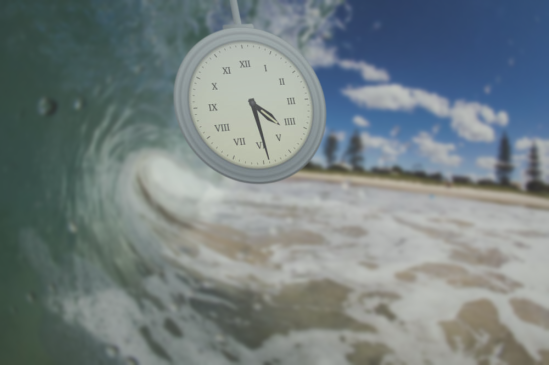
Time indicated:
**4:29**
